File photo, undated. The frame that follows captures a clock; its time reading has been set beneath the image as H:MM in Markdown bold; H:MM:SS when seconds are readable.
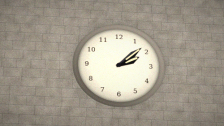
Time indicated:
**2:08**
